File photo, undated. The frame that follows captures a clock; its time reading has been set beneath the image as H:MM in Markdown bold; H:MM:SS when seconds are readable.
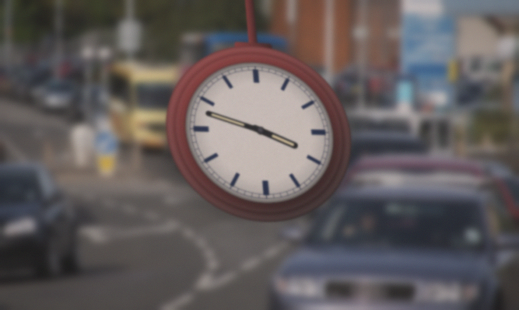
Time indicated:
**3:48**
